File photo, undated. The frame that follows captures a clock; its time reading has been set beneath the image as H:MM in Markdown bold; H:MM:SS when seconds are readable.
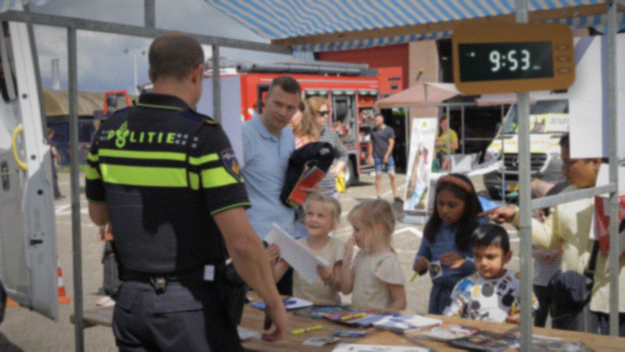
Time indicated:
**9:53**
